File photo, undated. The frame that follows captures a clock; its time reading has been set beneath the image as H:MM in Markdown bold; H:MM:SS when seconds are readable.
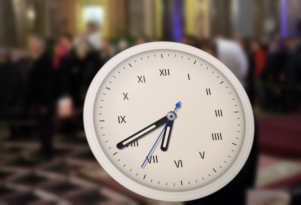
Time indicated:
**6:40:36**
